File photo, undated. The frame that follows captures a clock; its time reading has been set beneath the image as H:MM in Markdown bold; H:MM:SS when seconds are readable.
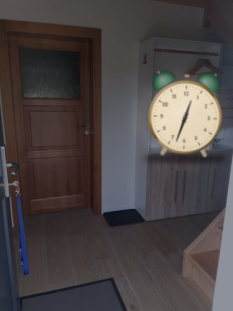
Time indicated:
**12:33**
